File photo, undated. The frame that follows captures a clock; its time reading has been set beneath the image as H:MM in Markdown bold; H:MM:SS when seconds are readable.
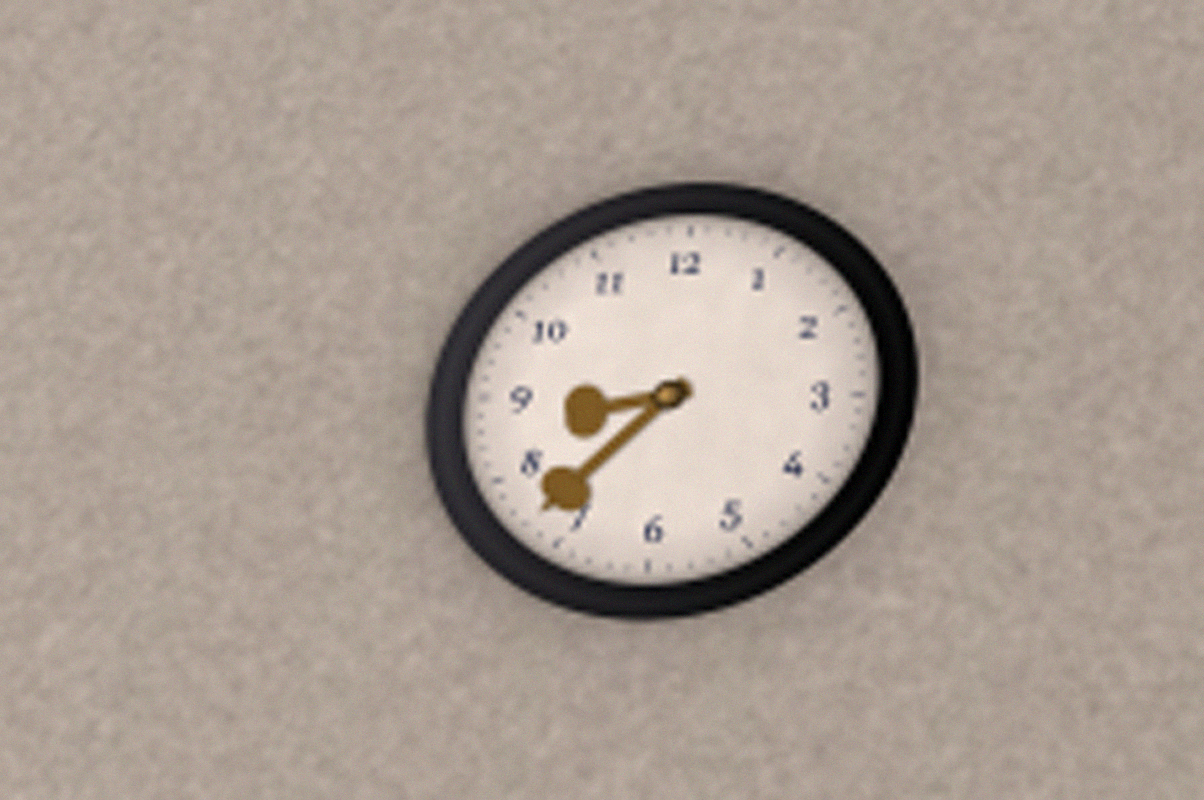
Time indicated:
**8:37**
